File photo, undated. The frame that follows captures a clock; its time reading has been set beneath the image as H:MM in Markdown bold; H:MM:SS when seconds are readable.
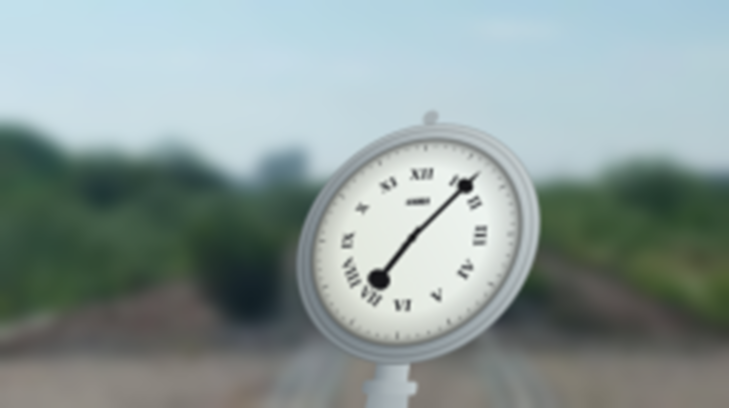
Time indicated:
**7:07**
